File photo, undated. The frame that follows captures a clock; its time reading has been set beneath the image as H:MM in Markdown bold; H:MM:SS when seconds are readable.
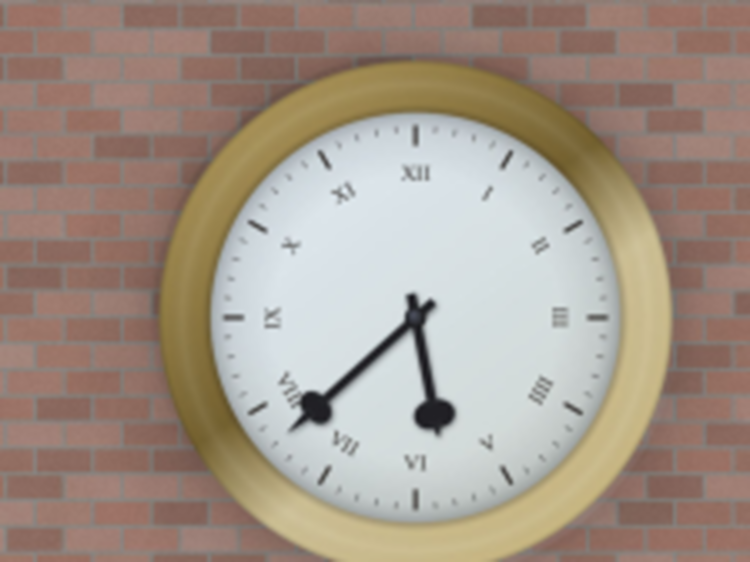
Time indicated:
**5:38**
